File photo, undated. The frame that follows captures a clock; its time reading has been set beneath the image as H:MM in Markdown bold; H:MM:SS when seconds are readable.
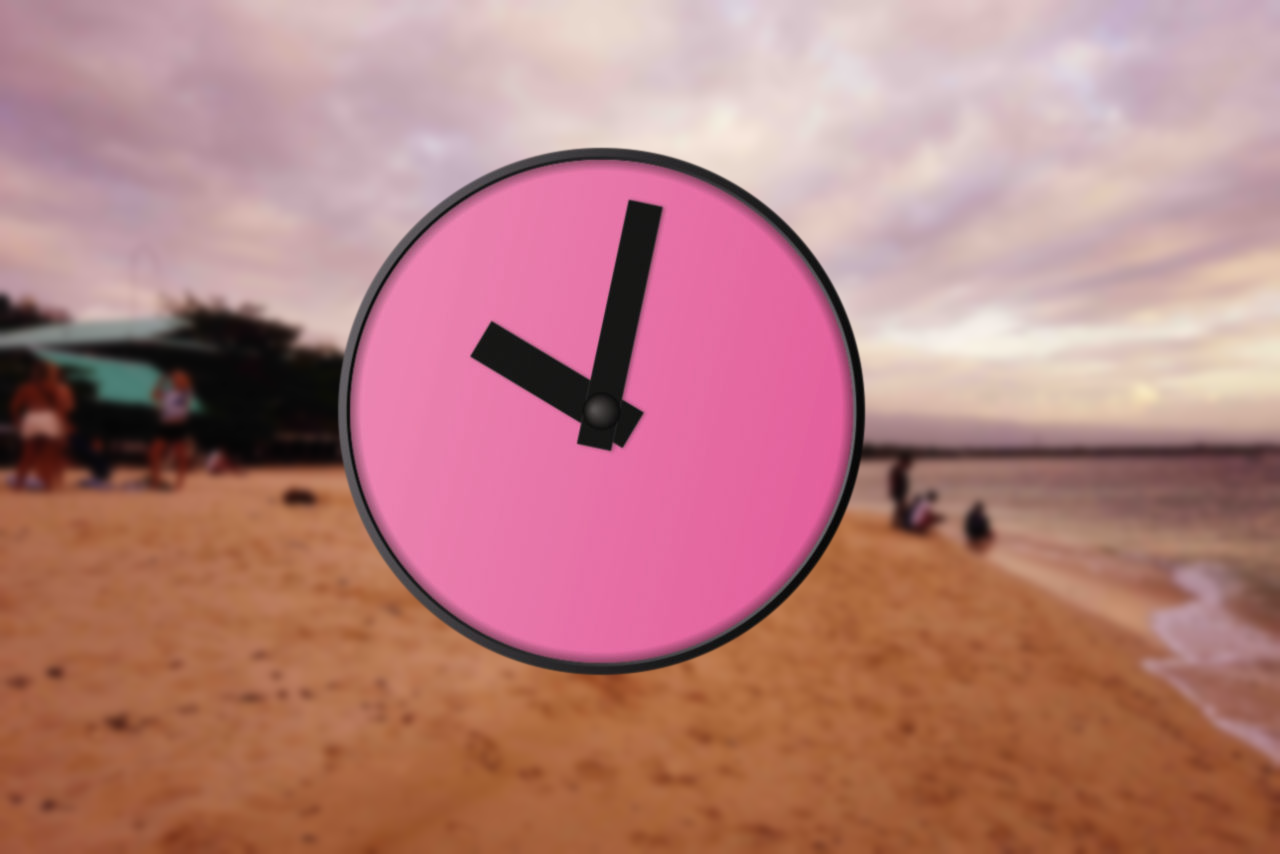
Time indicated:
**10:02**
